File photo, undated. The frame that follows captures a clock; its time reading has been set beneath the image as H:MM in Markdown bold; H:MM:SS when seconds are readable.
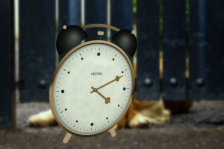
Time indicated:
**4:11**
